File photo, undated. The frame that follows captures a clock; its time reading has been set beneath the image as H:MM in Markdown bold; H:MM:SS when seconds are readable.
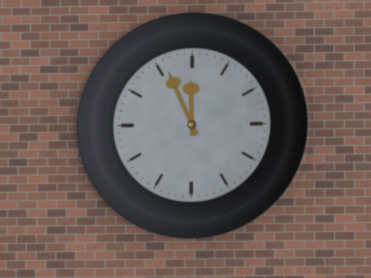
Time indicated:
**11:56**
